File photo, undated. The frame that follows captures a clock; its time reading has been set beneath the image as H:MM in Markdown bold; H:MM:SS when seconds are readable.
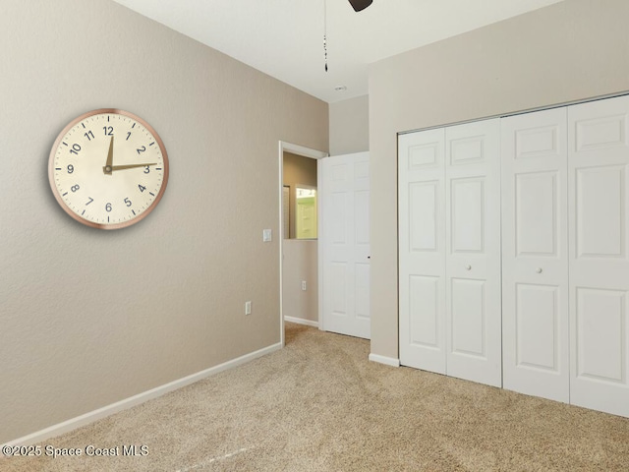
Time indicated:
**12:14**
